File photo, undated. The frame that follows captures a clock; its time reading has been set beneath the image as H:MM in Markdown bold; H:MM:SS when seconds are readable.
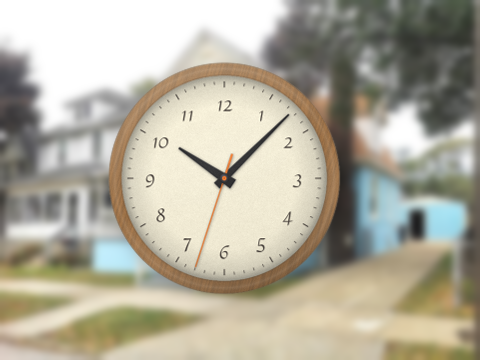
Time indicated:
**10:07:33**
